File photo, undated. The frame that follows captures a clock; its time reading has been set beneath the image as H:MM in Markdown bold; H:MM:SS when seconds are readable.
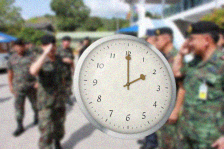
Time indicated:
**2:00**
